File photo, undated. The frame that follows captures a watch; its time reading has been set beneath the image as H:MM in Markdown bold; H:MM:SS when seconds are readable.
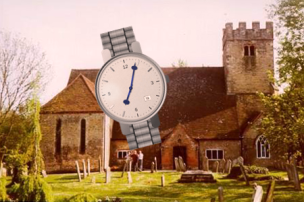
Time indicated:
**7:04**
